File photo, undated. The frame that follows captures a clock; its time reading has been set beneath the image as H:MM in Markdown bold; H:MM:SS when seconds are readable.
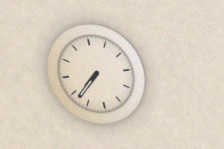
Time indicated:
**7:38**
